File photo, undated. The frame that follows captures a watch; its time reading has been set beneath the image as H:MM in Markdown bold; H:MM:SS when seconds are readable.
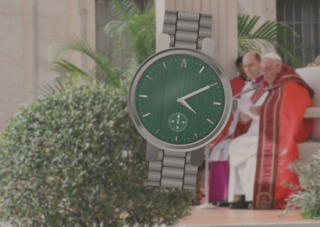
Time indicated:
**4:10**
